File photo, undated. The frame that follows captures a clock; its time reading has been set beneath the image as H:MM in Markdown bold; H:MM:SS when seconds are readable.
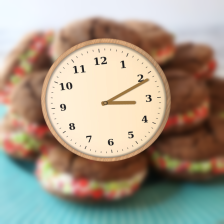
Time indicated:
**3:11**
